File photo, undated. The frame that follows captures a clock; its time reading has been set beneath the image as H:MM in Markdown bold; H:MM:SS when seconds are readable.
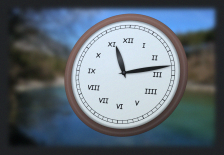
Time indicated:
**11:13**
